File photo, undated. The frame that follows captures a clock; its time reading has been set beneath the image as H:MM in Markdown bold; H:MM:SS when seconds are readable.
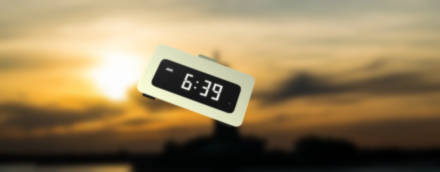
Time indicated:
**6:39**
